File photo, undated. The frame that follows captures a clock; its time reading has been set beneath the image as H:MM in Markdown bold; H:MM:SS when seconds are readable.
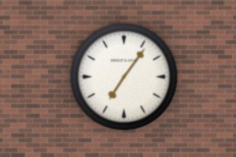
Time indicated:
**7:06**
